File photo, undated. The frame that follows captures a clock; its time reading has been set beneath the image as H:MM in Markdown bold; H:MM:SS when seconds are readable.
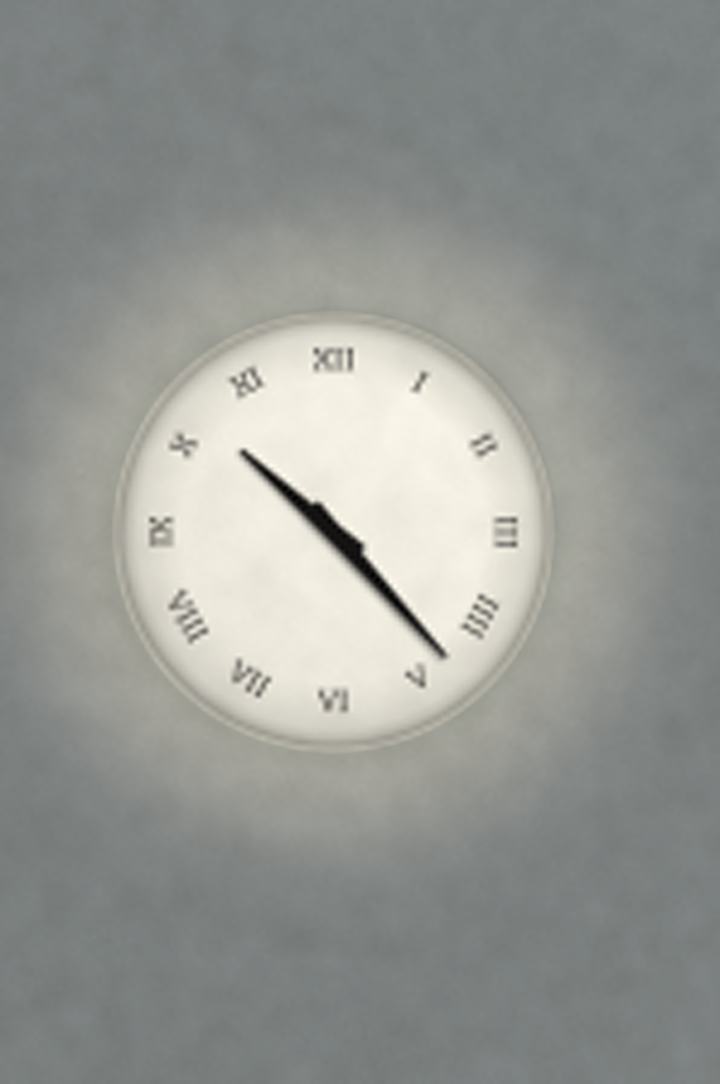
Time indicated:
**10:23**
